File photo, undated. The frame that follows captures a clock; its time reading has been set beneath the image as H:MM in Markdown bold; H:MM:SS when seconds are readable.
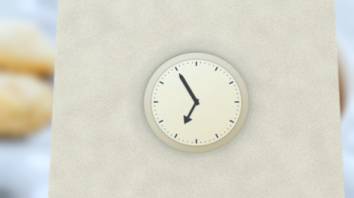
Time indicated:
**6:55**
